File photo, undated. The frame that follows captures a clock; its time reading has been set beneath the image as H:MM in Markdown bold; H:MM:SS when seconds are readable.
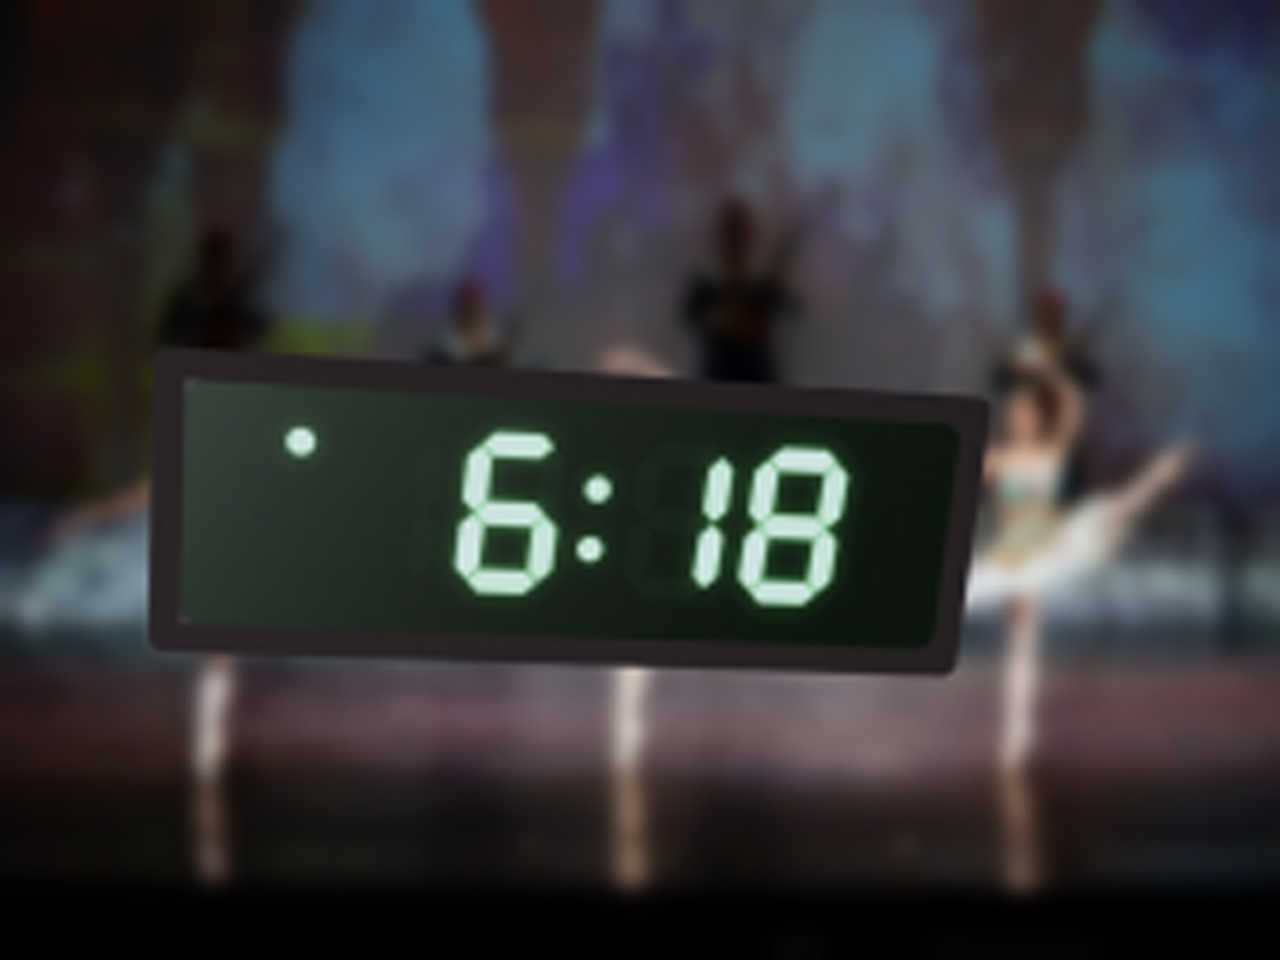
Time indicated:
**6:18**
